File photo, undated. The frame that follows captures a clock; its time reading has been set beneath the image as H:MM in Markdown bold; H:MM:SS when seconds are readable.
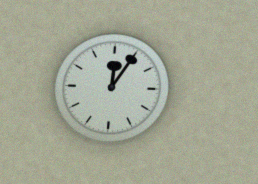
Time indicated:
**12:05**
